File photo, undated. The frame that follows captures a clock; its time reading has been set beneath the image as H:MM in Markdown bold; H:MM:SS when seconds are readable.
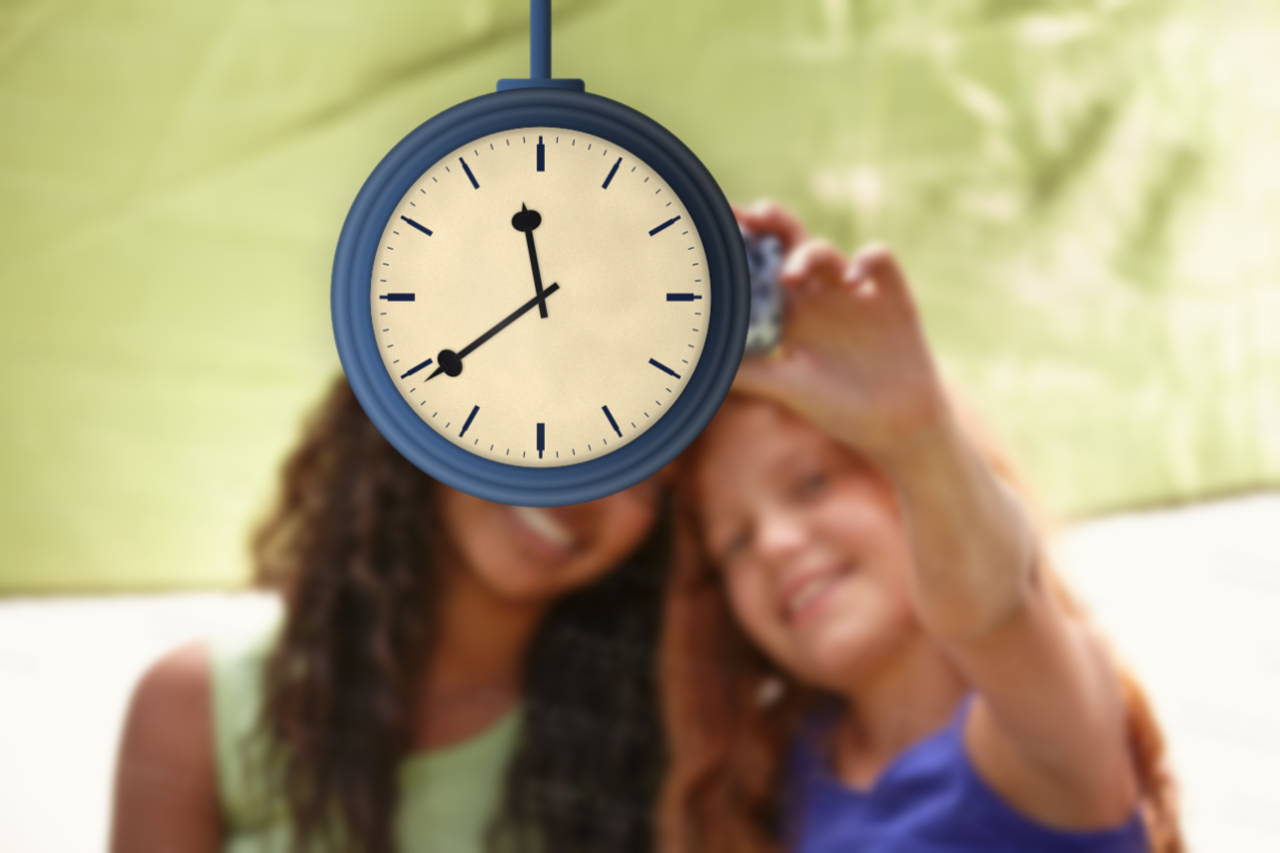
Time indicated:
**11:39**
